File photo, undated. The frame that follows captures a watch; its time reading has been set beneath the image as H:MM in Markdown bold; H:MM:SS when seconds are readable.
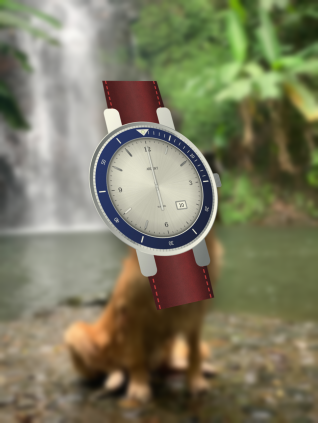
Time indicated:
**6:00**
